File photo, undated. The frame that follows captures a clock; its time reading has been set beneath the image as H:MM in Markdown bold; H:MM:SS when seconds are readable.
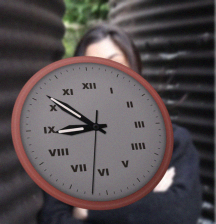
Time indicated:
**8:51:32**
